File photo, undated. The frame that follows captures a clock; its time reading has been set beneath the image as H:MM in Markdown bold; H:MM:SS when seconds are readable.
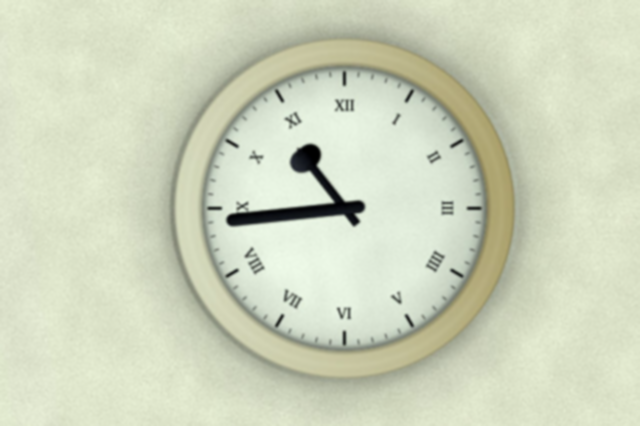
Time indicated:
**10:44**
